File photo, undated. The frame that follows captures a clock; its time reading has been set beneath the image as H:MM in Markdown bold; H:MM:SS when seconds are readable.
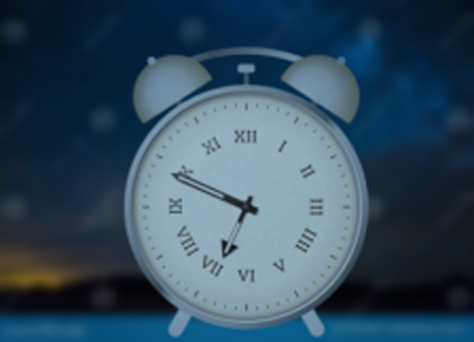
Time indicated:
**6:49**
